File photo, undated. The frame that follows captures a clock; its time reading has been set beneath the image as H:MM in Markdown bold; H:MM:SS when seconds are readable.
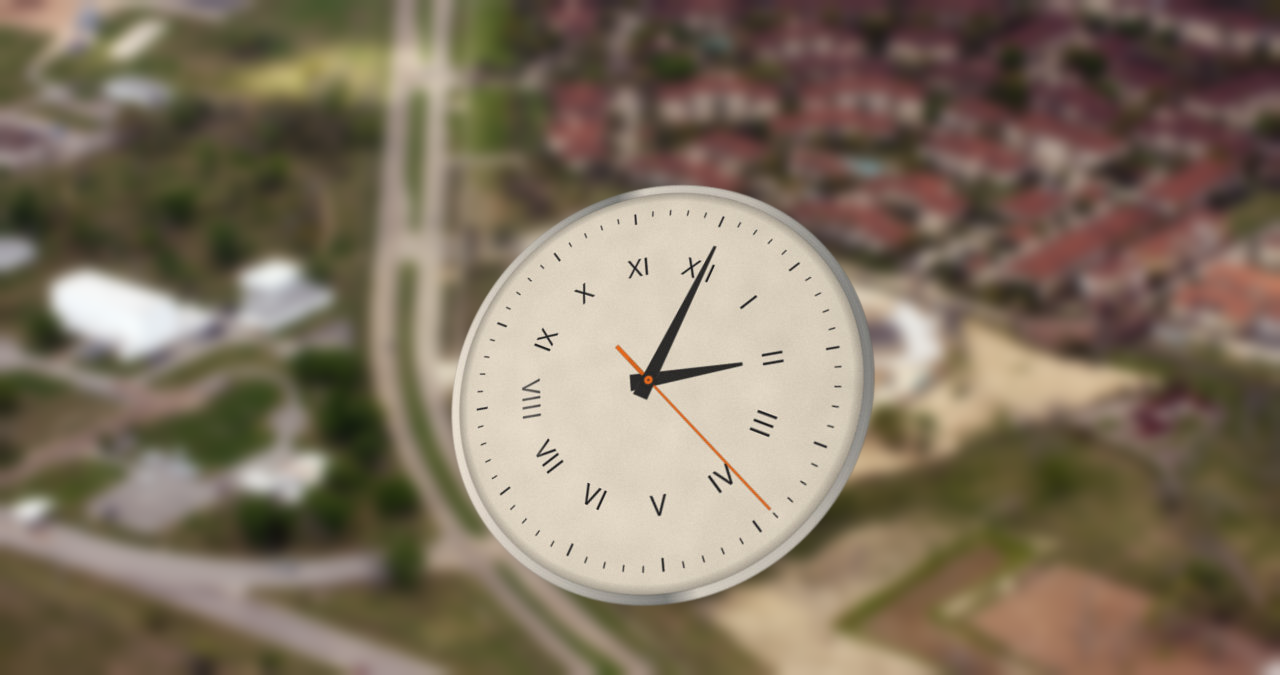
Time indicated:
**2:00:19**
